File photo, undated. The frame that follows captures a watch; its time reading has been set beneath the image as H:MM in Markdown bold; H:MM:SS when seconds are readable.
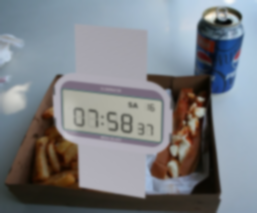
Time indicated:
**7:58:37**
